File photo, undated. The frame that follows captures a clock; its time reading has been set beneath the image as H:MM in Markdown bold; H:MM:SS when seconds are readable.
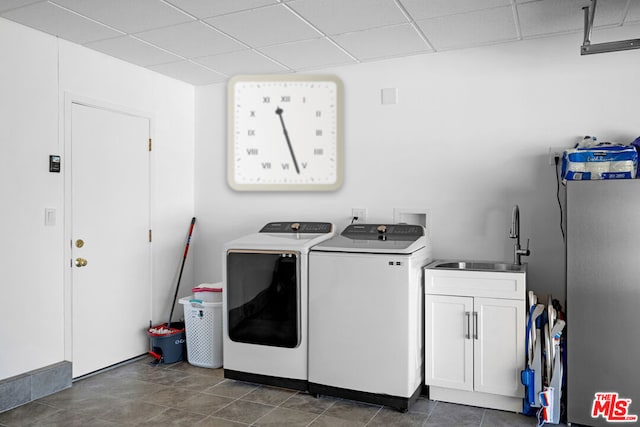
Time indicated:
**11:27**
